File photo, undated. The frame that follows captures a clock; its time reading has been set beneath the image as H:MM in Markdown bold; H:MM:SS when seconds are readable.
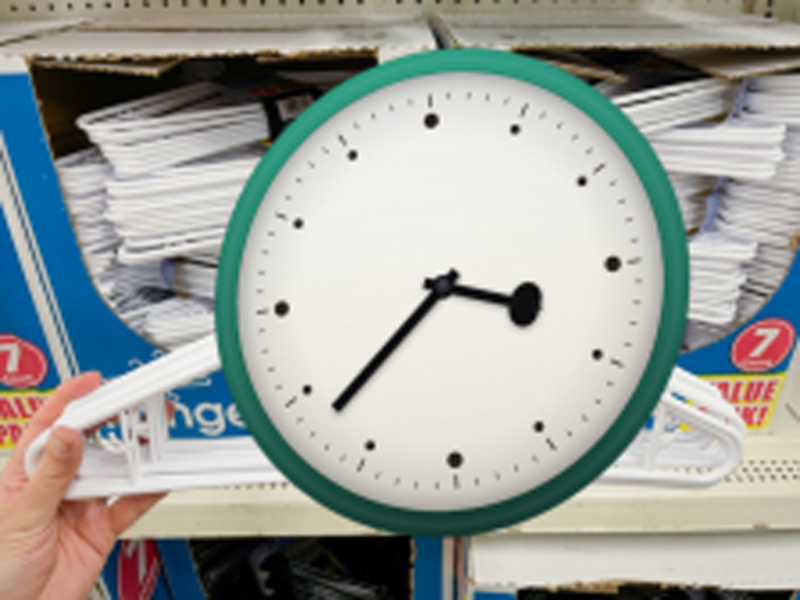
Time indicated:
**3:38**
